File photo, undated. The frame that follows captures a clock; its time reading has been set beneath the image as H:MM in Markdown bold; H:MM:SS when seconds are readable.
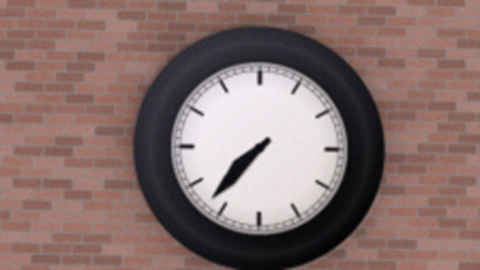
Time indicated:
**7:37**
